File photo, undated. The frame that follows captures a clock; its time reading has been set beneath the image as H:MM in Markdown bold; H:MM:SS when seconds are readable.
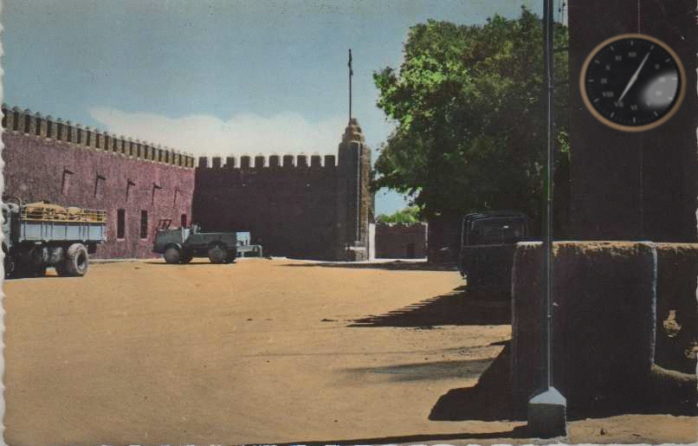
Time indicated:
**7:05**
